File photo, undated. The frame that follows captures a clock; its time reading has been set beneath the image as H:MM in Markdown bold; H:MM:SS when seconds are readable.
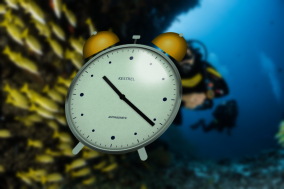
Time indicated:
**10:21**
